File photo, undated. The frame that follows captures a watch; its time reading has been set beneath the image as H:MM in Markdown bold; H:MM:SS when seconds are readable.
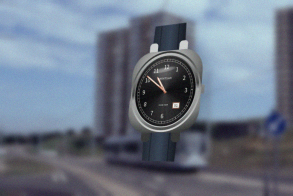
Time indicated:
**10:51**
